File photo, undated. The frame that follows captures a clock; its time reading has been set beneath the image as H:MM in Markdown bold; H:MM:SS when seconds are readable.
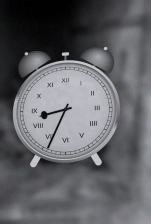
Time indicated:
**8:34**
